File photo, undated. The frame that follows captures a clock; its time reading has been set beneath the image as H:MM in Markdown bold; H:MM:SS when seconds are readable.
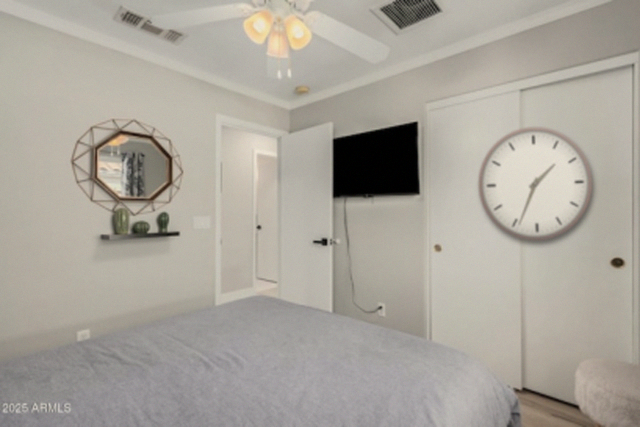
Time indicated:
**1:34**
